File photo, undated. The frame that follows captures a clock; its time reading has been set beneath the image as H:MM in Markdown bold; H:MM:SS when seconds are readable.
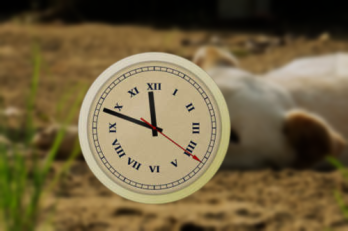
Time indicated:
**11:48:21**
